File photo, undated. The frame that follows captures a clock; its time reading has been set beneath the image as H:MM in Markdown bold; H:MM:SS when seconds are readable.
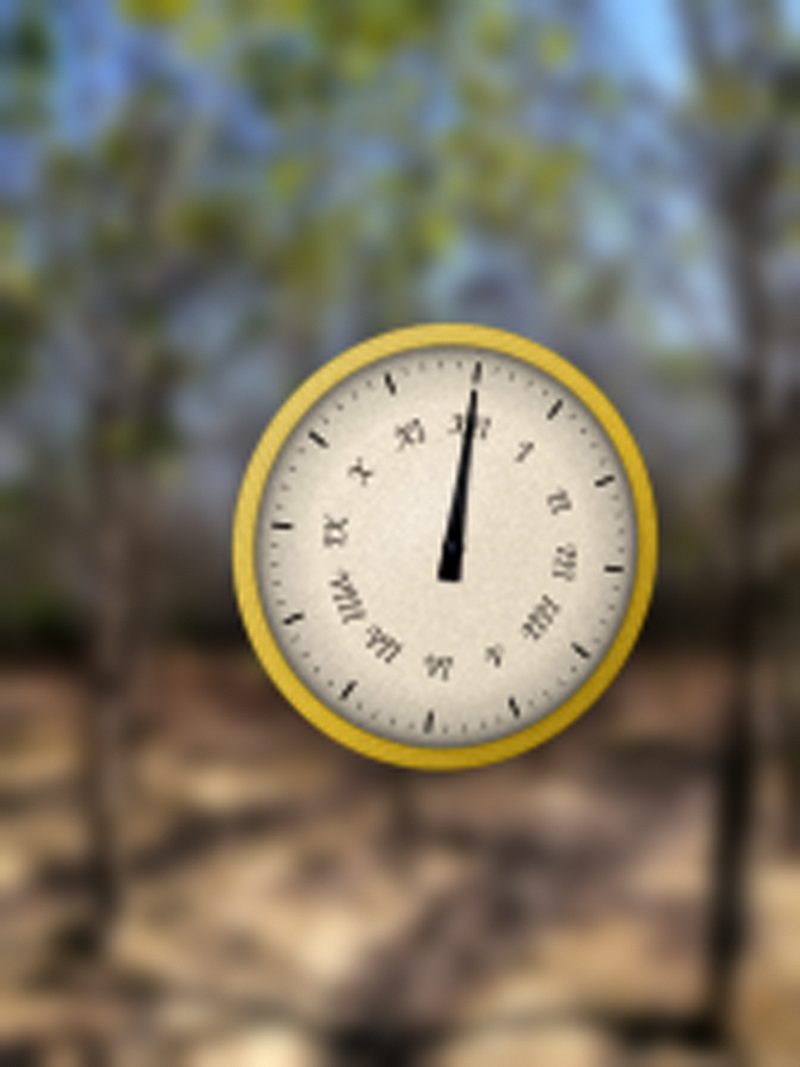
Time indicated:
**12:00**
